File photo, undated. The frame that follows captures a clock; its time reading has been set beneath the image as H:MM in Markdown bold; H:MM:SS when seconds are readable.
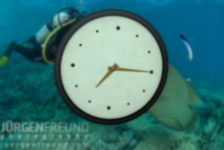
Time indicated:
**7:15**
